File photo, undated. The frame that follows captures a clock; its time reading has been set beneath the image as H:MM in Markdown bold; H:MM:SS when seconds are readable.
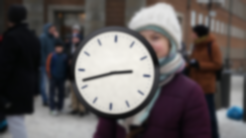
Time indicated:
**2:42**
